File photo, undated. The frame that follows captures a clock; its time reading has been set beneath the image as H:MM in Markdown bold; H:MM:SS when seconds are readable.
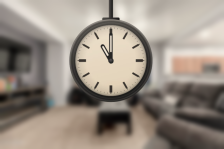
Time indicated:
**11:00**
